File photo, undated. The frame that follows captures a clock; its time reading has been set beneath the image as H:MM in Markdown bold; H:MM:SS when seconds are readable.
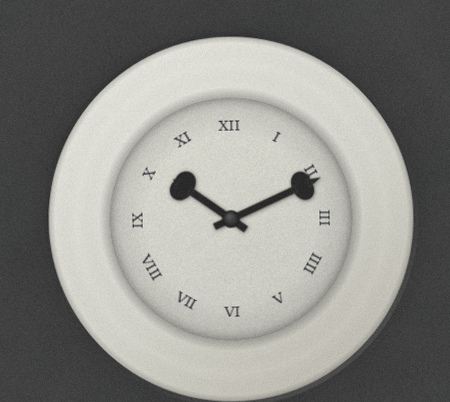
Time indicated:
**10:11**
